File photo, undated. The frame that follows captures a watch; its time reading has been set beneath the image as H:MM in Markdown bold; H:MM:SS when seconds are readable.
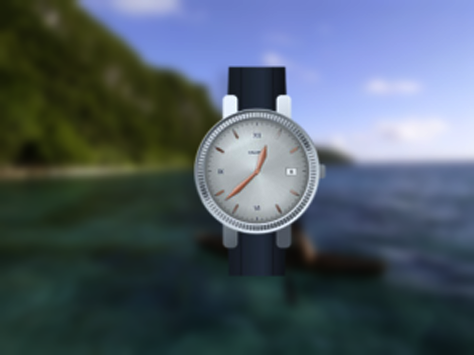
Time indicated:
**12:38**
